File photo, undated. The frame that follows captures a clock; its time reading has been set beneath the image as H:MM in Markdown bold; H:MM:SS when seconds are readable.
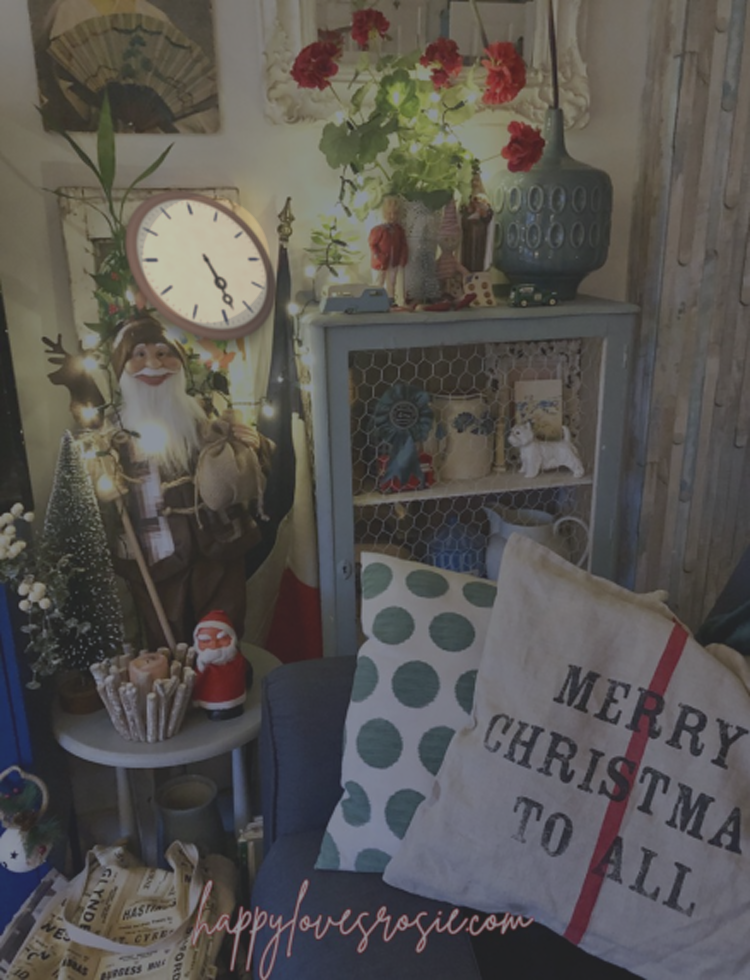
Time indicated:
**5:28**
